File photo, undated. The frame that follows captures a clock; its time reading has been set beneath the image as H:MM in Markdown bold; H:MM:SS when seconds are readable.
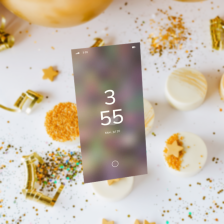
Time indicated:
**3:55**
